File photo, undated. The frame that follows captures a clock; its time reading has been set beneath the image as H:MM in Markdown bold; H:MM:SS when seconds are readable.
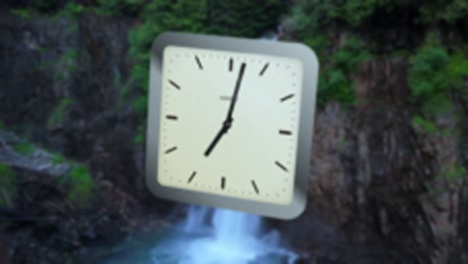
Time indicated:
**7:02**
